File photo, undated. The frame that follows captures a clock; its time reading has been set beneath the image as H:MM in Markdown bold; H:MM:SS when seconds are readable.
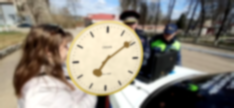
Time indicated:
**7:09**
